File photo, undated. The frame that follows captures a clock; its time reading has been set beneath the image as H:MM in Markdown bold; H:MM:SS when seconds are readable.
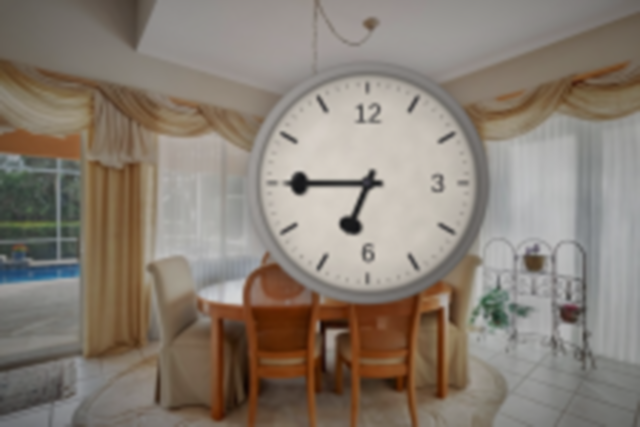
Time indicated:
**6:45**
